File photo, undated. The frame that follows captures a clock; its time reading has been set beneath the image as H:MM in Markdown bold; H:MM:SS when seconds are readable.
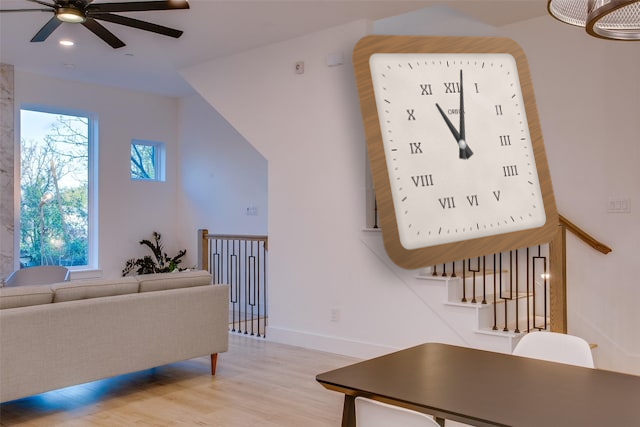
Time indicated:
**11:02**
